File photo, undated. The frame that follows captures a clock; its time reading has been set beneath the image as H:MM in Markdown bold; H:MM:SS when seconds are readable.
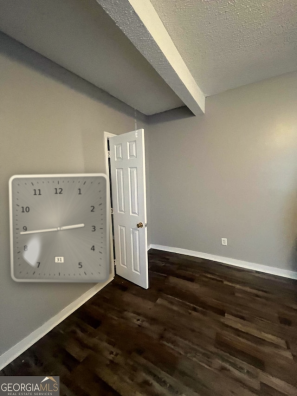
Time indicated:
**2:44**
